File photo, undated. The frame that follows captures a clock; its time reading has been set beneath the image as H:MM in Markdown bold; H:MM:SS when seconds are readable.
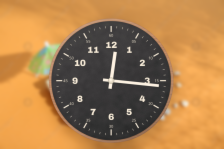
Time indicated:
**12:16**
